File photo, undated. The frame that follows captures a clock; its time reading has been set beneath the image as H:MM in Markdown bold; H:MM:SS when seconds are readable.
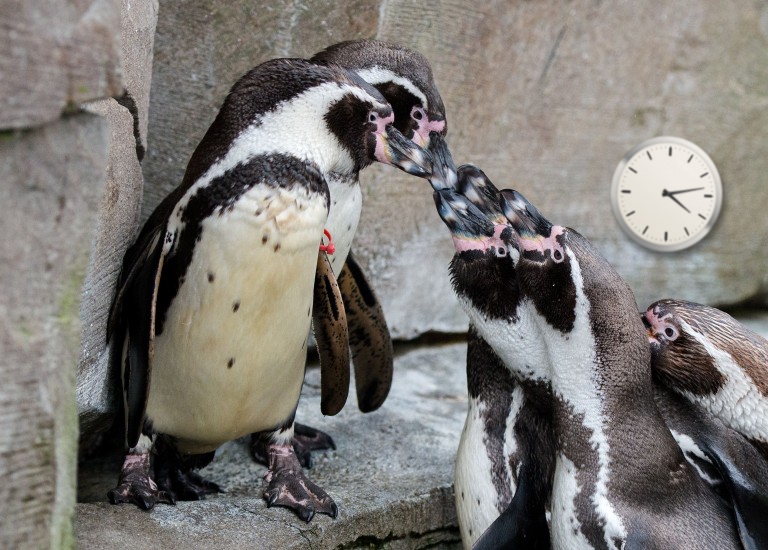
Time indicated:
**4:13**
